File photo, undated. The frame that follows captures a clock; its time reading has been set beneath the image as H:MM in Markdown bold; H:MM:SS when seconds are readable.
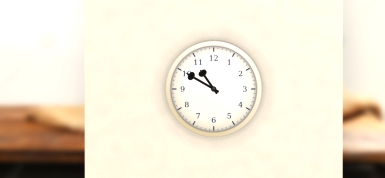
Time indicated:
**10:50**
